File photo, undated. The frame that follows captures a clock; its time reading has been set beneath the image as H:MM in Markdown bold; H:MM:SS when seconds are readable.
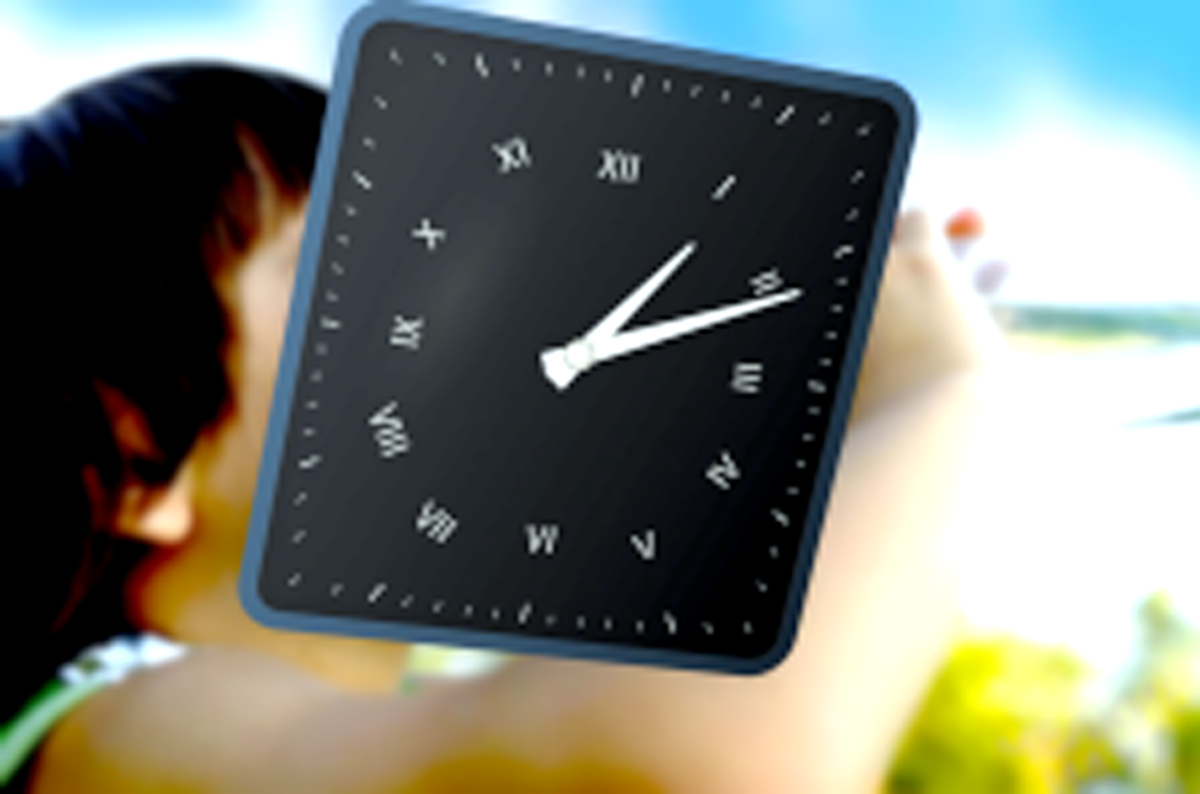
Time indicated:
**1:11**
